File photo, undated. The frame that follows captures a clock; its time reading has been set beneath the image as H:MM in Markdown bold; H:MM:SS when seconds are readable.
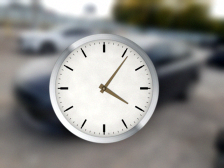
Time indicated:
**4:06**
